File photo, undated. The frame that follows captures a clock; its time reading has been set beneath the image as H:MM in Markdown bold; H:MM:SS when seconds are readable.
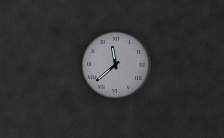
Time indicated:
**11:38**
